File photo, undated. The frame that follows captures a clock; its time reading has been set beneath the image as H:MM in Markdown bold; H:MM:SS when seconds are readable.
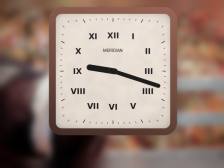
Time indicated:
**9:18**
